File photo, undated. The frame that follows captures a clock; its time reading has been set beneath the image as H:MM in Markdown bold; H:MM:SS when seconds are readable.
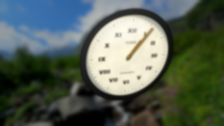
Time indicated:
**1:06**
